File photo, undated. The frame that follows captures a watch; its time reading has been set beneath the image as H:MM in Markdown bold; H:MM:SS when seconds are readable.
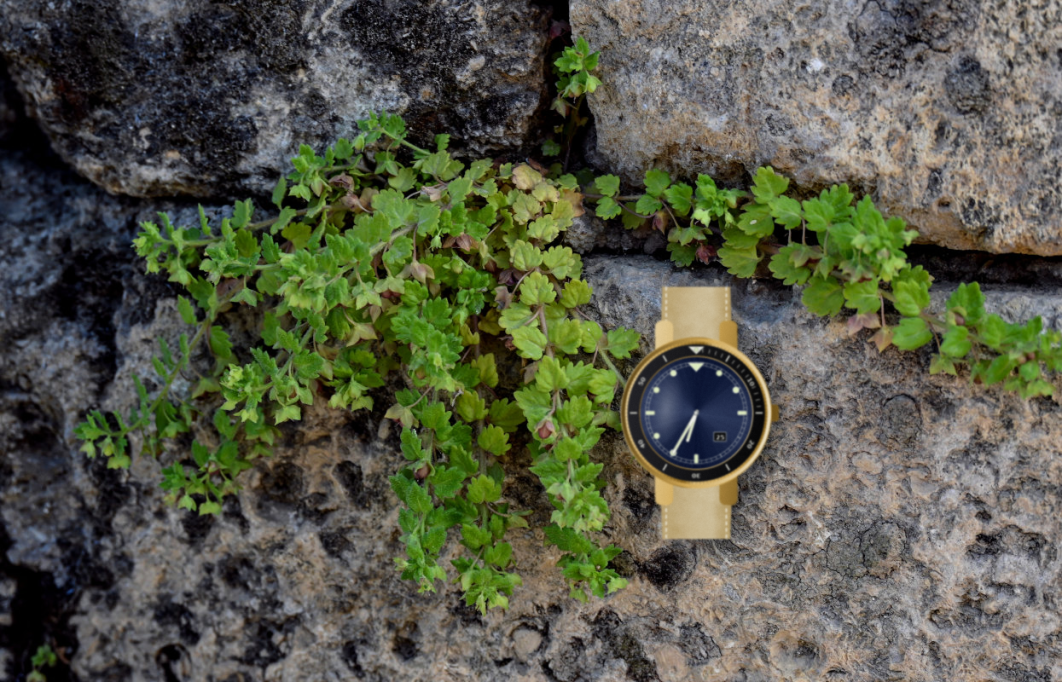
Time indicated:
**6:35**
